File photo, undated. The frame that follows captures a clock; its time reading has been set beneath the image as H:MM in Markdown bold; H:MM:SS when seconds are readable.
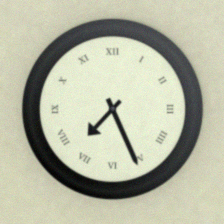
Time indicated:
**7:26**
